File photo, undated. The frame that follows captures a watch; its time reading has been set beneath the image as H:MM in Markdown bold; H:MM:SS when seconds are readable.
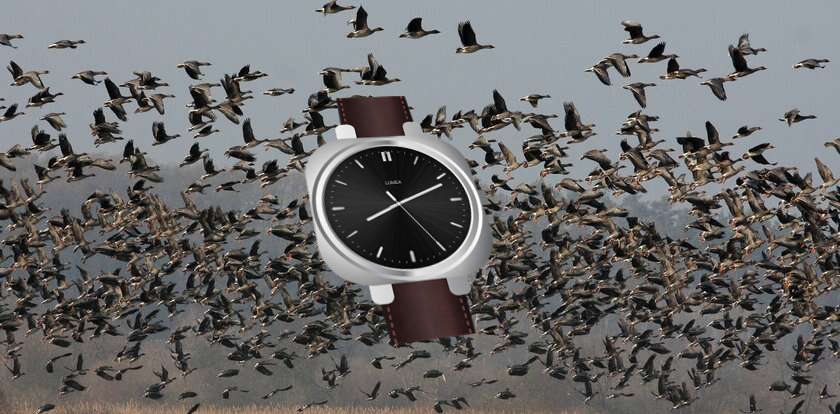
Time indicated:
**8:11:25**
